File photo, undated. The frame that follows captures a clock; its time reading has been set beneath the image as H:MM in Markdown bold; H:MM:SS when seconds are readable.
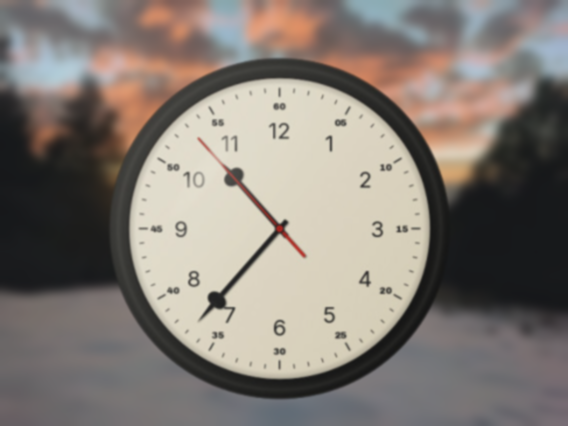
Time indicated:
**10:36:53**
